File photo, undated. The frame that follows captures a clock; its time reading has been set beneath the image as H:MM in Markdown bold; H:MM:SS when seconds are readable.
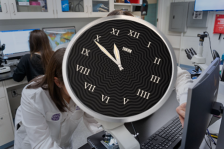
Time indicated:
**10:49**
